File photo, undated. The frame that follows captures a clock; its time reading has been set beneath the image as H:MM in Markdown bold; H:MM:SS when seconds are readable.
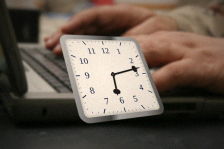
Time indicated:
**6:13**
